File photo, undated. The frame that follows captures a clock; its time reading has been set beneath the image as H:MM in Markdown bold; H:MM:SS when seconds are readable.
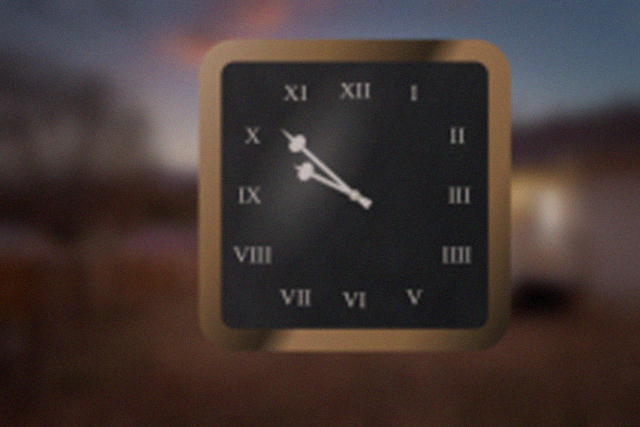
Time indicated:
**9:52**
